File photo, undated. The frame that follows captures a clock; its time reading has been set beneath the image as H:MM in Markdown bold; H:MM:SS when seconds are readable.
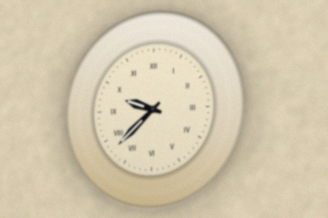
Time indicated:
**9:38**
